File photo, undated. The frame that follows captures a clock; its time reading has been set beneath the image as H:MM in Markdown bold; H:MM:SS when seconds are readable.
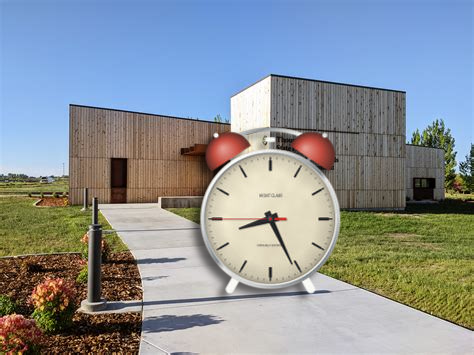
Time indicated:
**8:25:45**
